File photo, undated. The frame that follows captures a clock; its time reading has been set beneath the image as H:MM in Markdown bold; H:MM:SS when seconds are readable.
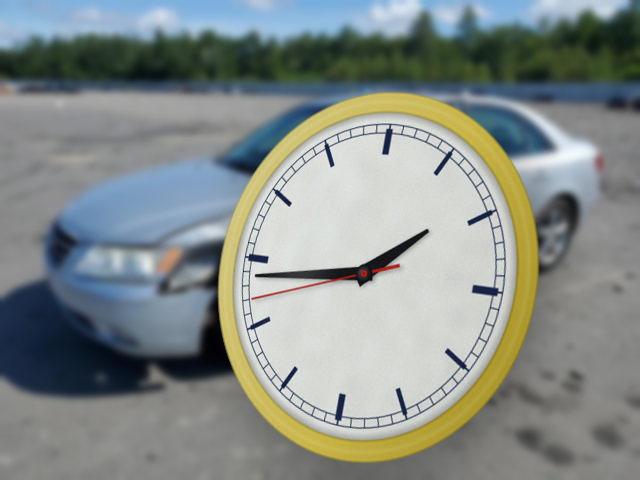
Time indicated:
**1:43:42**
